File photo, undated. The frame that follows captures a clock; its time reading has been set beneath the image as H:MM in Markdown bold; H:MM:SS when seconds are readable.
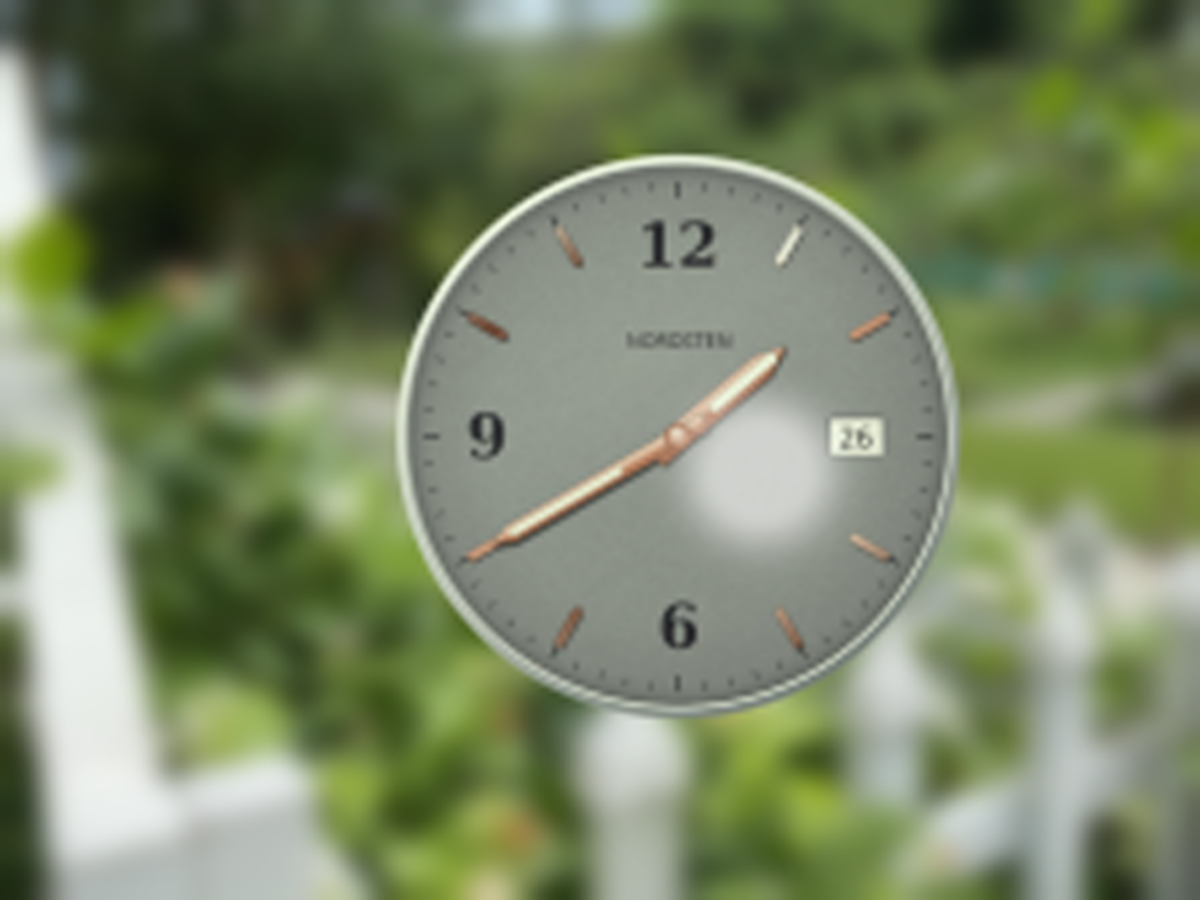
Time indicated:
**1:40**
